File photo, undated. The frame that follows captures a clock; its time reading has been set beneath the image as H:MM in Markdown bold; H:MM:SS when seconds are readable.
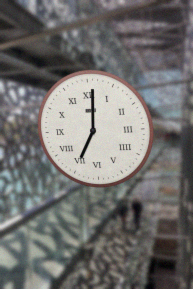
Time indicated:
**7:01**
